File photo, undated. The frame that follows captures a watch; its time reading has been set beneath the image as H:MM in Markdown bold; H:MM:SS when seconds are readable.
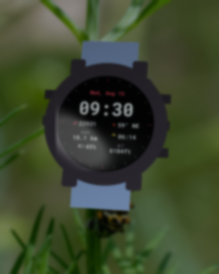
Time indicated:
**9:30**
